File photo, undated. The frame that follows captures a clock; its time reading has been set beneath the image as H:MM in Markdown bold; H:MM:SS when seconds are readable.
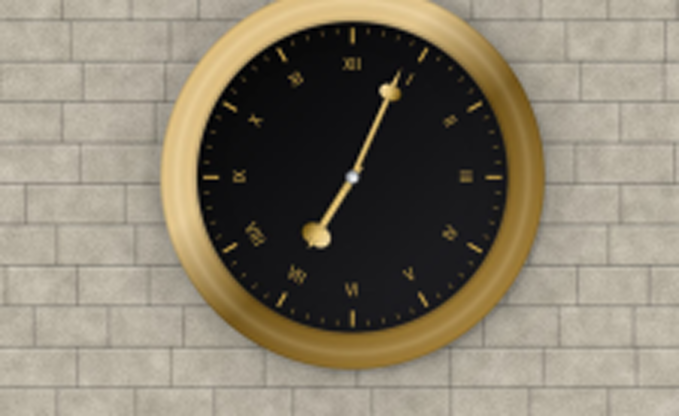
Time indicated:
**7:04**
